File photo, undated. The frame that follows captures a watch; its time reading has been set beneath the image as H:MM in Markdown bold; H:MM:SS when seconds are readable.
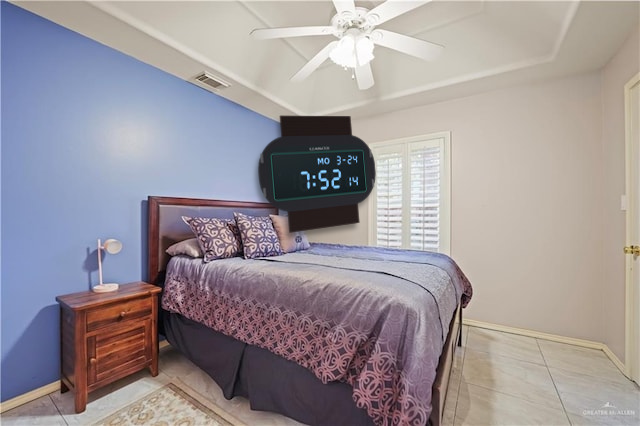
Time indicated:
**7:52:14**
